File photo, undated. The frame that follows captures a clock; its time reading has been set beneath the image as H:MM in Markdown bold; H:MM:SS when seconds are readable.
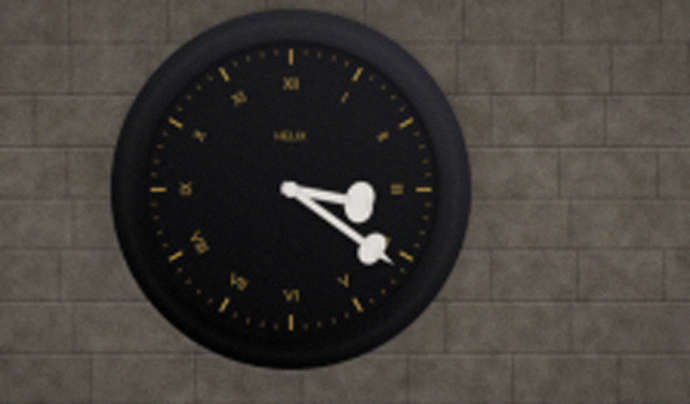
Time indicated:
**3:21**
